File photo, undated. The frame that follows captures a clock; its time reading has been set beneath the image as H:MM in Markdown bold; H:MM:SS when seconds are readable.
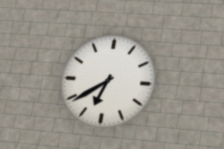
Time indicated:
**6:39**
